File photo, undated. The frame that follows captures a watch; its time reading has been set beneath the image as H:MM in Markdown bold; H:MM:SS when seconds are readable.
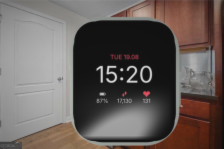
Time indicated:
**15:20**
